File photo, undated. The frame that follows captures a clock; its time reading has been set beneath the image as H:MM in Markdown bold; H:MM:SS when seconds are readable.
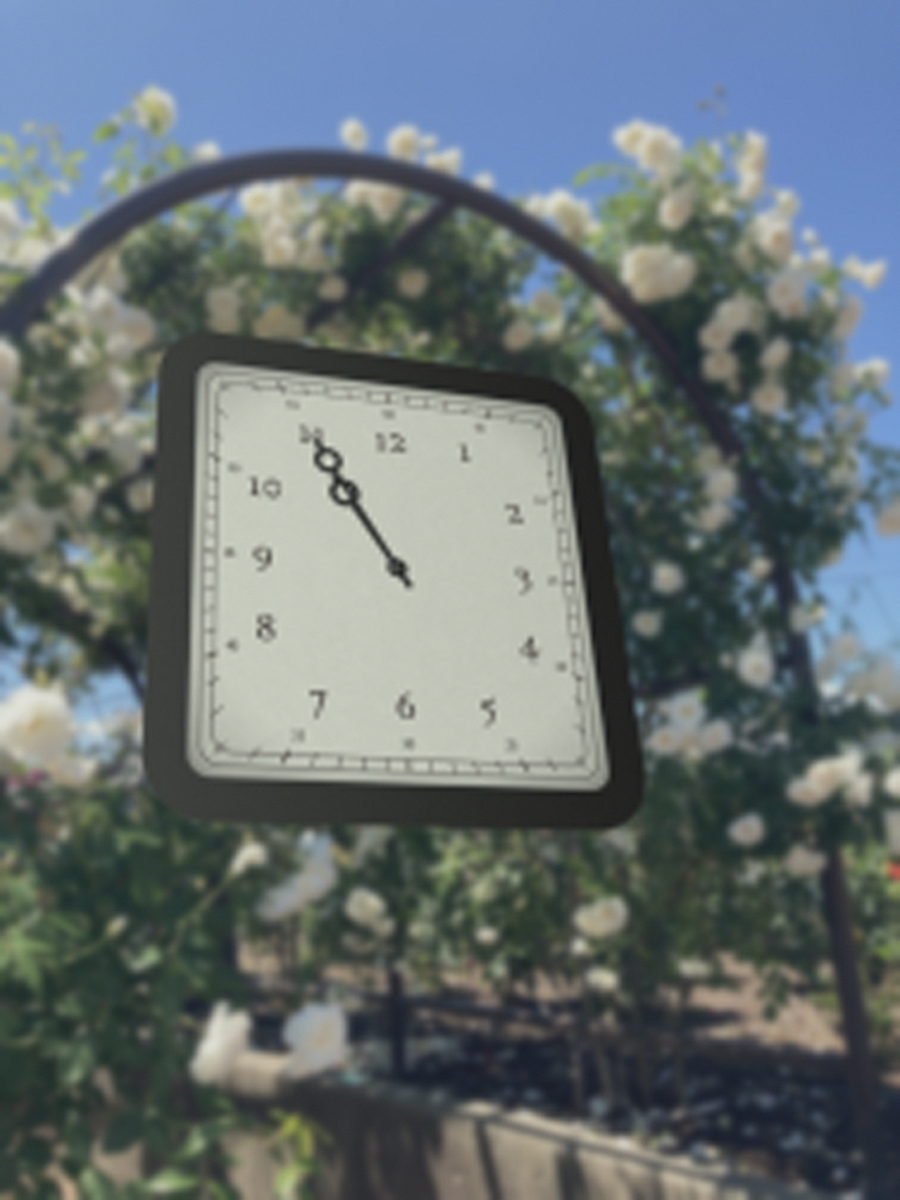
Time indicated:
**10:55**
